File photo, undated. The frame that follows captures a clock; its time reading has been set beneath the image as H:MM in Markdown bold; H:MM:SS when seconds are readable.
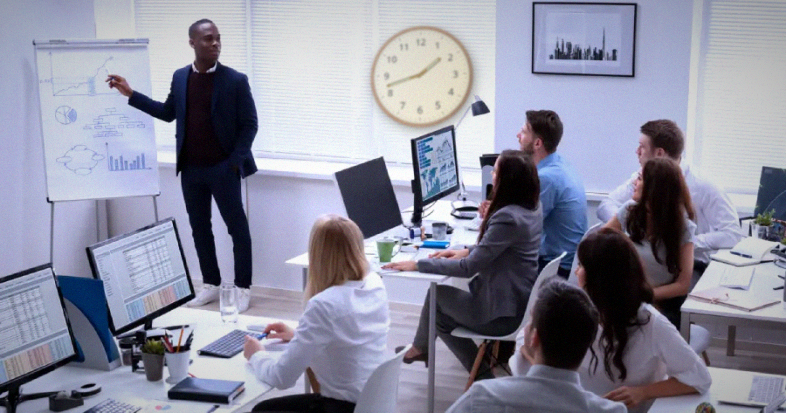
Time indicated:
**1:42**
